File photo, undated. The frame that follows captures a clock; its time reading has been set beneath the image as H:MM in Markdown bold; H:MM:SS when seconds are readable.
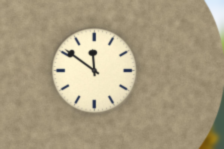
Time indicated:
**11:51**
